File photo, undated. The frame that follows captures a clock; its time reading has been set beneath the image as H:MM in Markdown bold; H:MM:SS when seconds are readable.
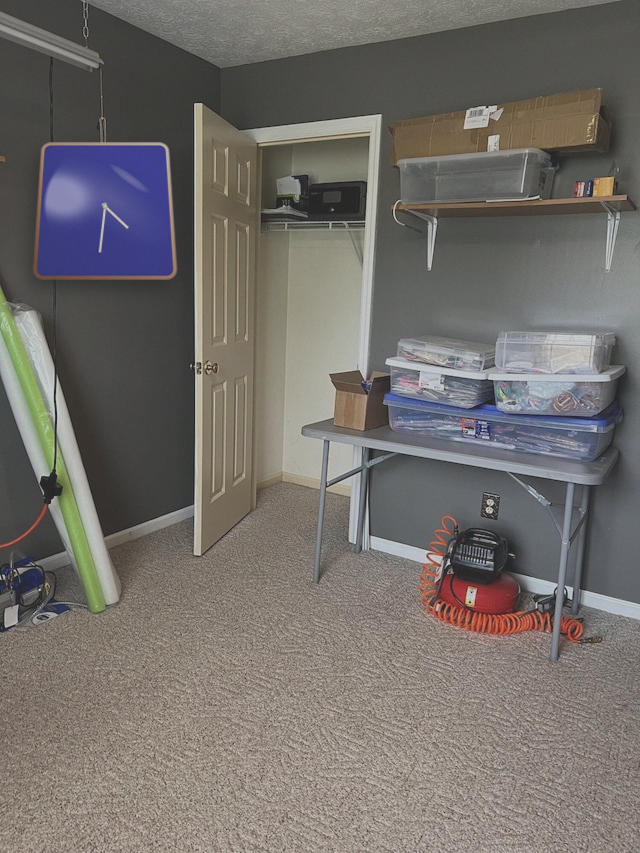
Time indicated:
**4:31**
